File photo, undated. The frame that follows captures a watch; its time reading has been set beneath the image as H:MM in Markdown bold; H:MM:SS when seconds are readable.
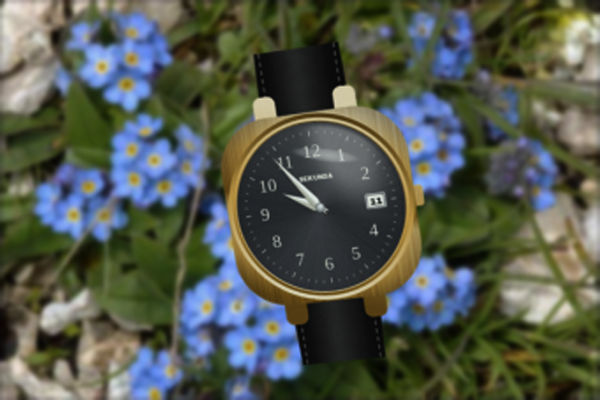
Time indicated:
**9:54**
